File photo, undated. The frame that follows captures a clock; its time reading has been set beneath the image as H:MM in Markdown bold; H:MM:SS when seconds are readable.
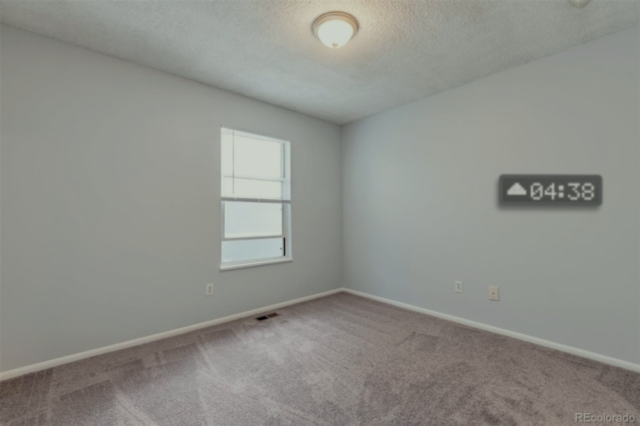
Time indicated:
**4:38**
